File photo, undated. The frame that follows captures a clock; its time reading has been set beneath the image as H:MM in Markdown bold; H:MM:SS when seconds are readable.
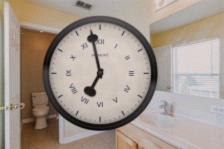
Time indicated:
**6:58**
